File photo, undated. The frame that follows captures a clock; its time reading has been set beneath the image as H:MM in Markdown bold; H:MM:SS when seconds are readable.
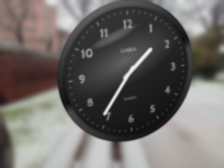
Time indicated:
**1:36**
